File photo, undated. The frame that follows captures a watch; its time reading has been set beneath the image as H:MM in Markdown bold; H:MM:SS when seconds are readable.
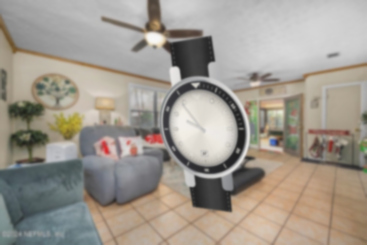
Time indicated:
**9:54**
